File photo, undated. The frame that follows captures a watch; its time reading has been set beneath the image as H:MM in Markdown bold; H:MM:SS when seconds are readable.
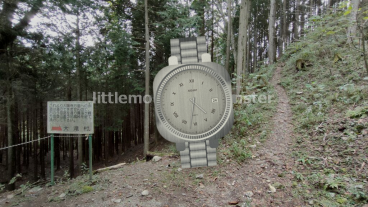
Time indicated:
**4:32**
